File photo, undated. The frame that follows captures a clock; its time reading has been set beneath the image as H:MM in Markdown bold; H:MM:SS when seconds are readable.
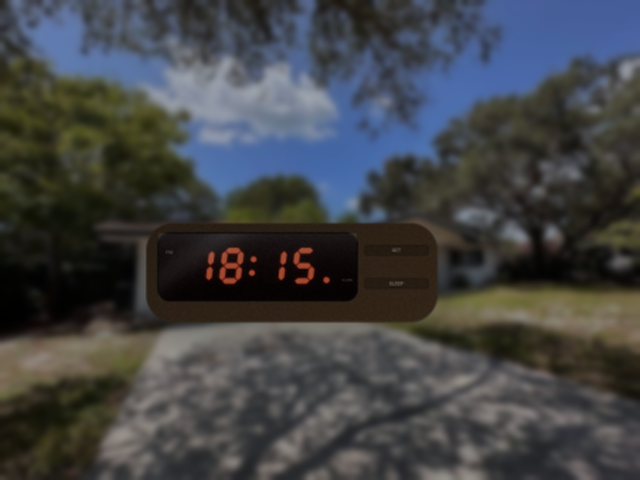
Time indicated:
**18:15**
